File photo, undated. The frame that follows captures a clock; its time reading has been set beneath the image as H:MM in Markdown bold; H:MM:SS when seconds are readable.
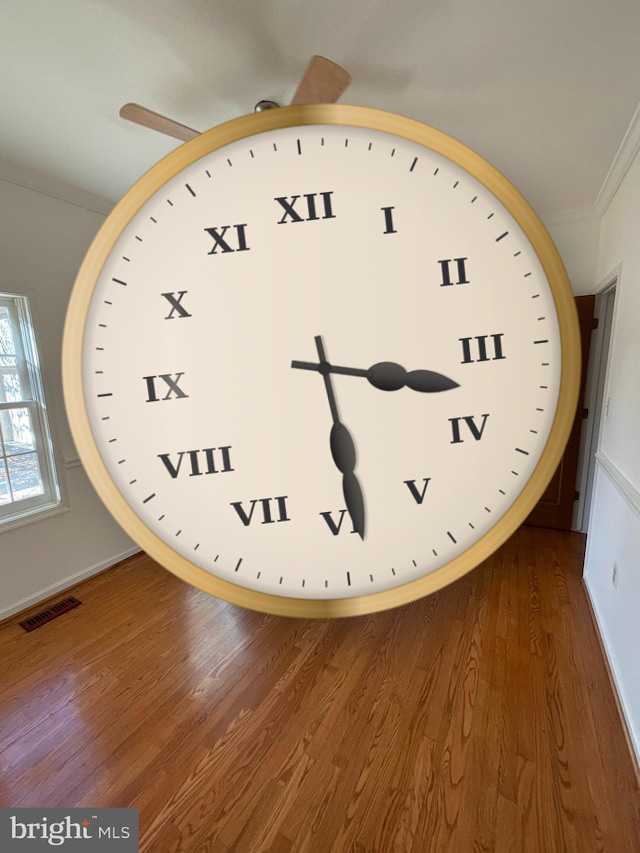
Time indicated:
**3:29**
